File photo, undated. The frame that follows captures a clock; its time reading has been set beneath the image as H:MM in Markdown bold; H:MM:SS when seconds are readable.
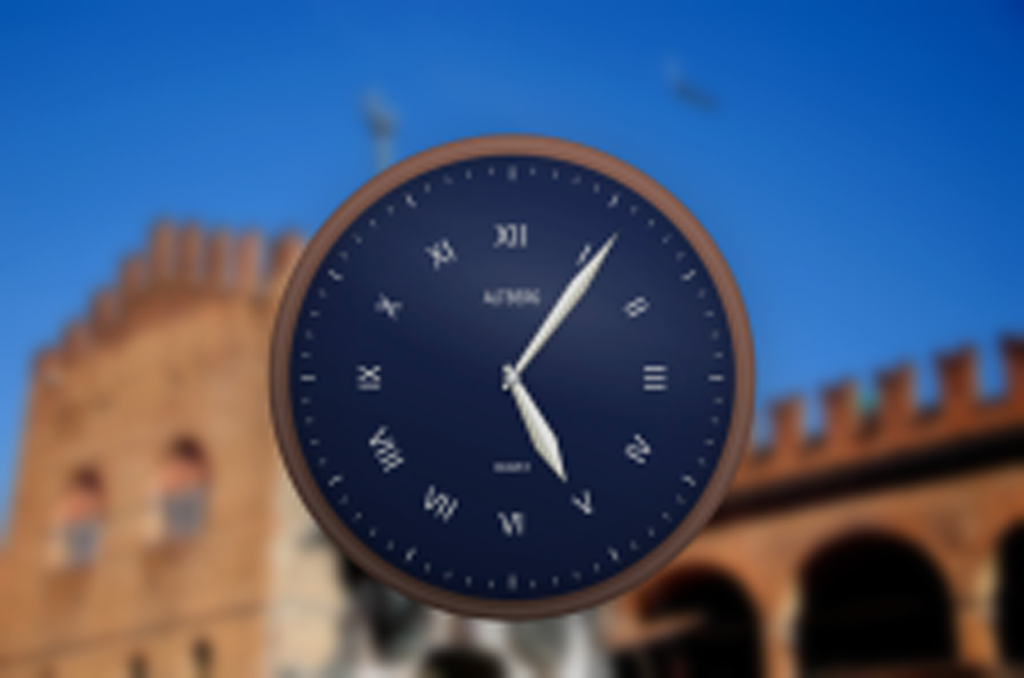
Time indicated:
**5:06**
